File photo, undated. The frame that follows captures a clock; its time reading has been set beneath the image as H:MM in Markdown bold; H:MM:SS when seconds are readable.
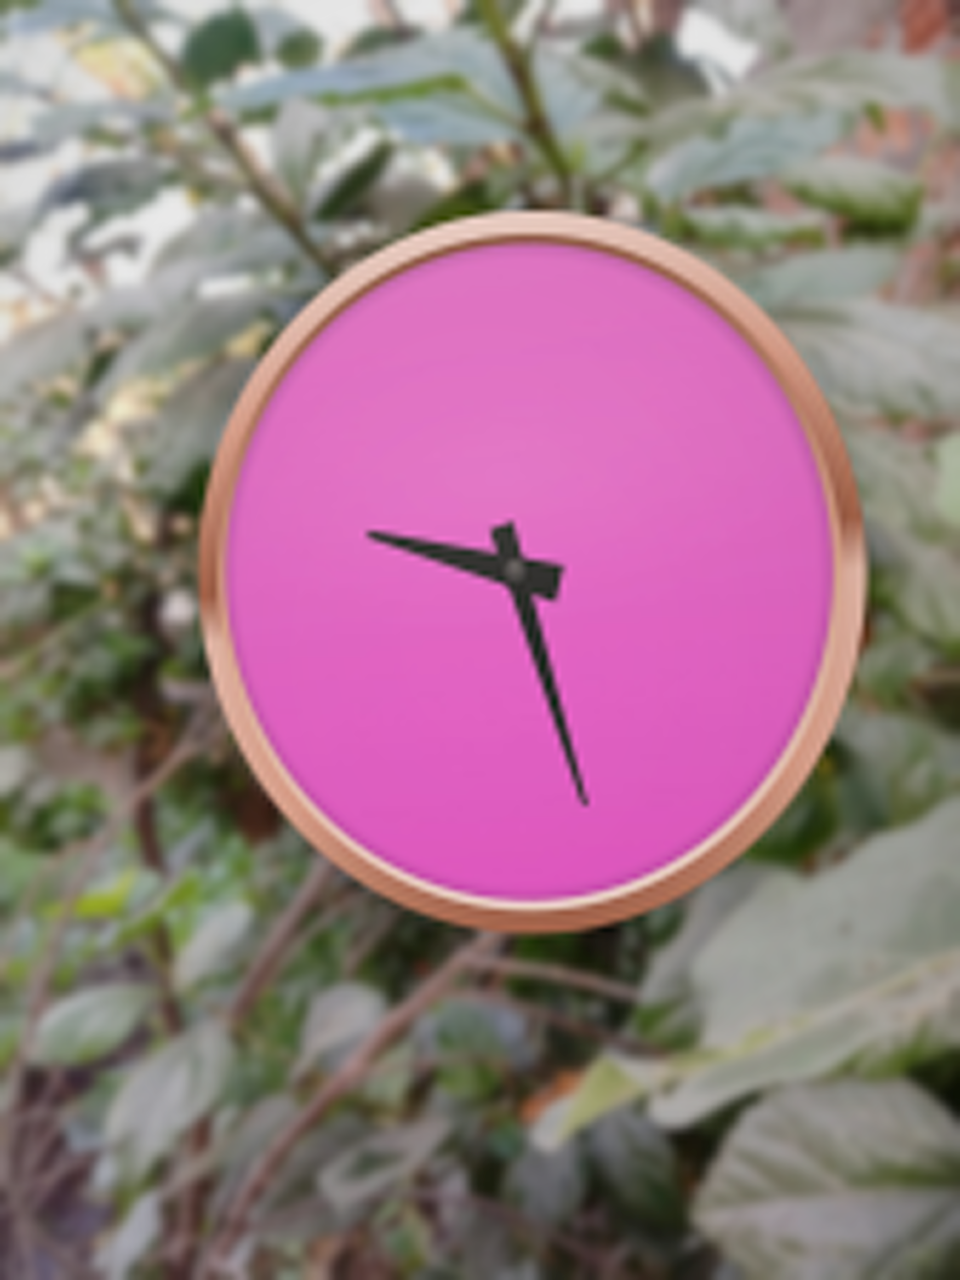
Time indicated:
**9:27**
